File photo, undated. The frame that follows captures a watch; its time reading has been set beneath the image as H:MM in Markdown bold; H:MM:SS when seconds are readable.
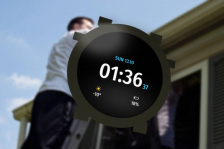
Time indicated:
**1:36**
